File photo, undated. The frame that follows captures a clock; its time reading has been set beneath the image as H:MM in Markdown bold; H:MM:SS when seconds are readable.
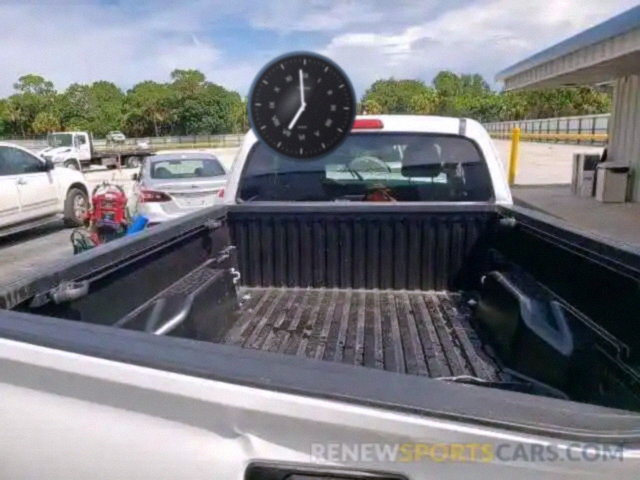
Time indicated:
**6:59**
